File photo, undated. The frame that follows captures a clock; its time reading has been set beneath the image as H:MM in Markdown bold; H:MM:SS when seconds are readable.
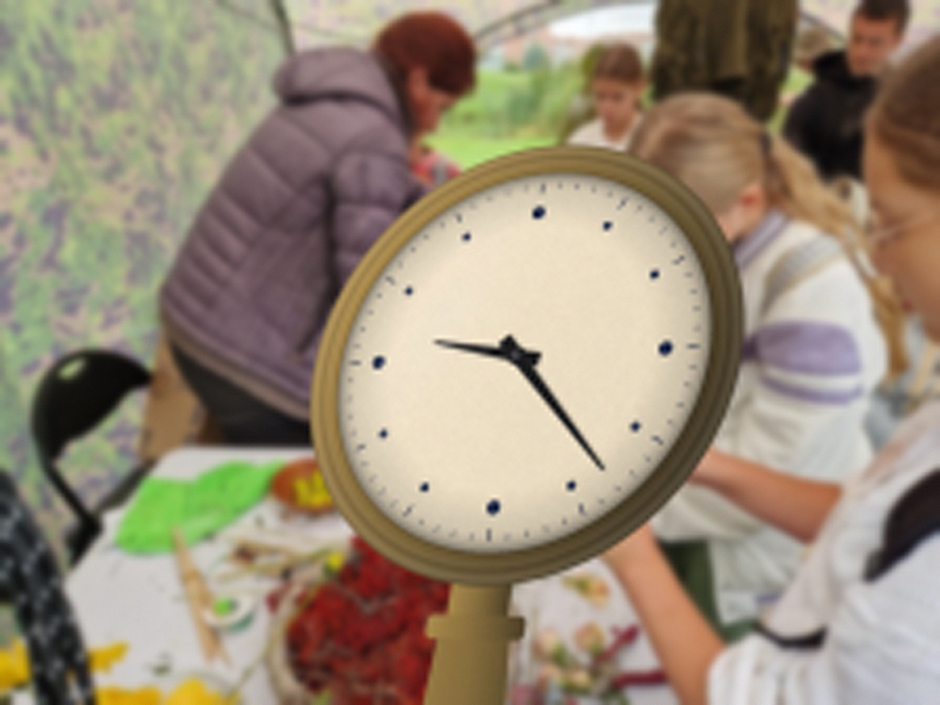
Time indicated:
**9:23**
